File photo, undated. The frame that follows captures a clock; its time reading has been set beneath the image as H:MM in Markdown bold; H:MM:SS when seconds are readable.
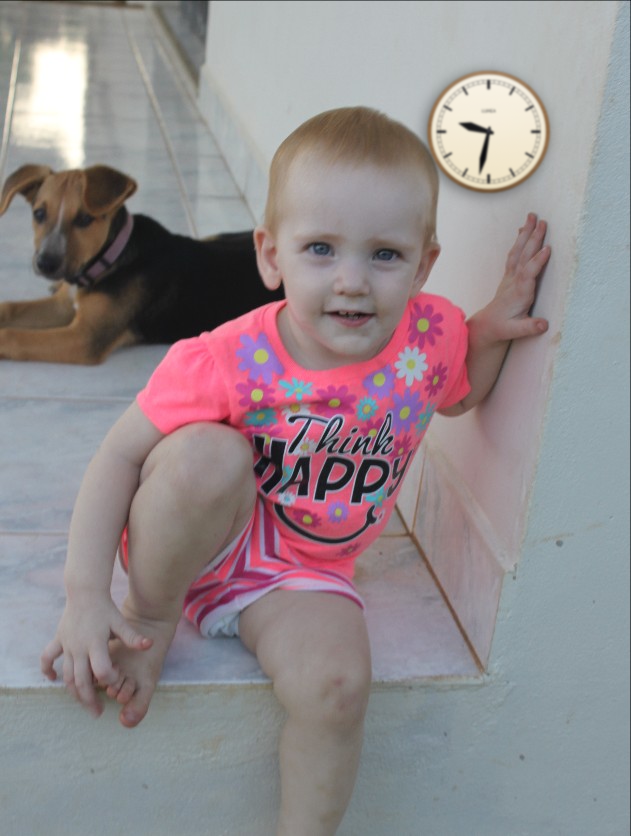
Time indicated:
**9:32**
